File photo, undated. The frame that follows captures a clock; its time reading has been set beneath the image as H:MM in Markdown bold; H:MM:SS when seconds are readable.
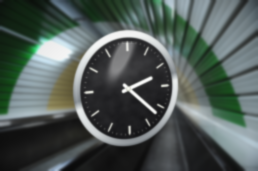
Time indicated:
**2:22**
